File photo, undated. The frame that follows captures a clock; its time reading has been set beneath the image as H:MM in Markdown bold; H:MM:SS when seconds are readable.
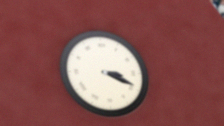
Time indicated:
**3:19**
